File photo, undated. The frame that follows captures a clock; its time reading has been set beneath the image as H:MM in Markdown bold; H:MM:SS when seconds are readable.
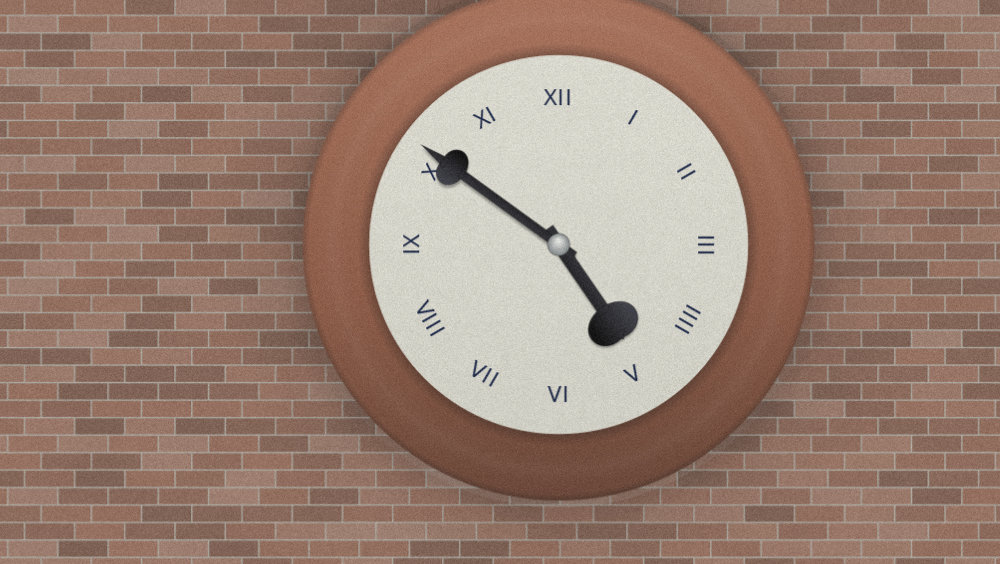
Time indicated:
**4:51**
